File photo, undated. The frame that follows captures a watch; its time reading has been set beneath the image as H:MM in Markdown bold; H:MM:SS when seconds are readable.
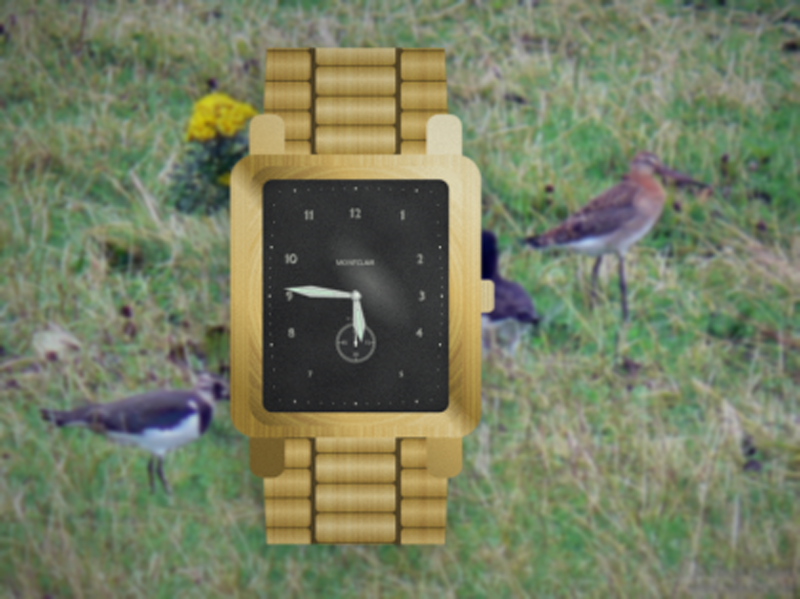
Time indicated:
**5:46**
